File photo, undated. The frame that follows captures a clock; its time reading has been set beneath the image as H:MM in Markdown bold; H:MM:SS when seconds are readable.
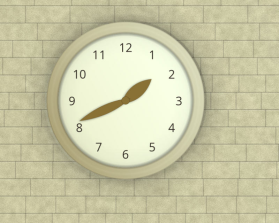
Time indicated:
**1:41**
